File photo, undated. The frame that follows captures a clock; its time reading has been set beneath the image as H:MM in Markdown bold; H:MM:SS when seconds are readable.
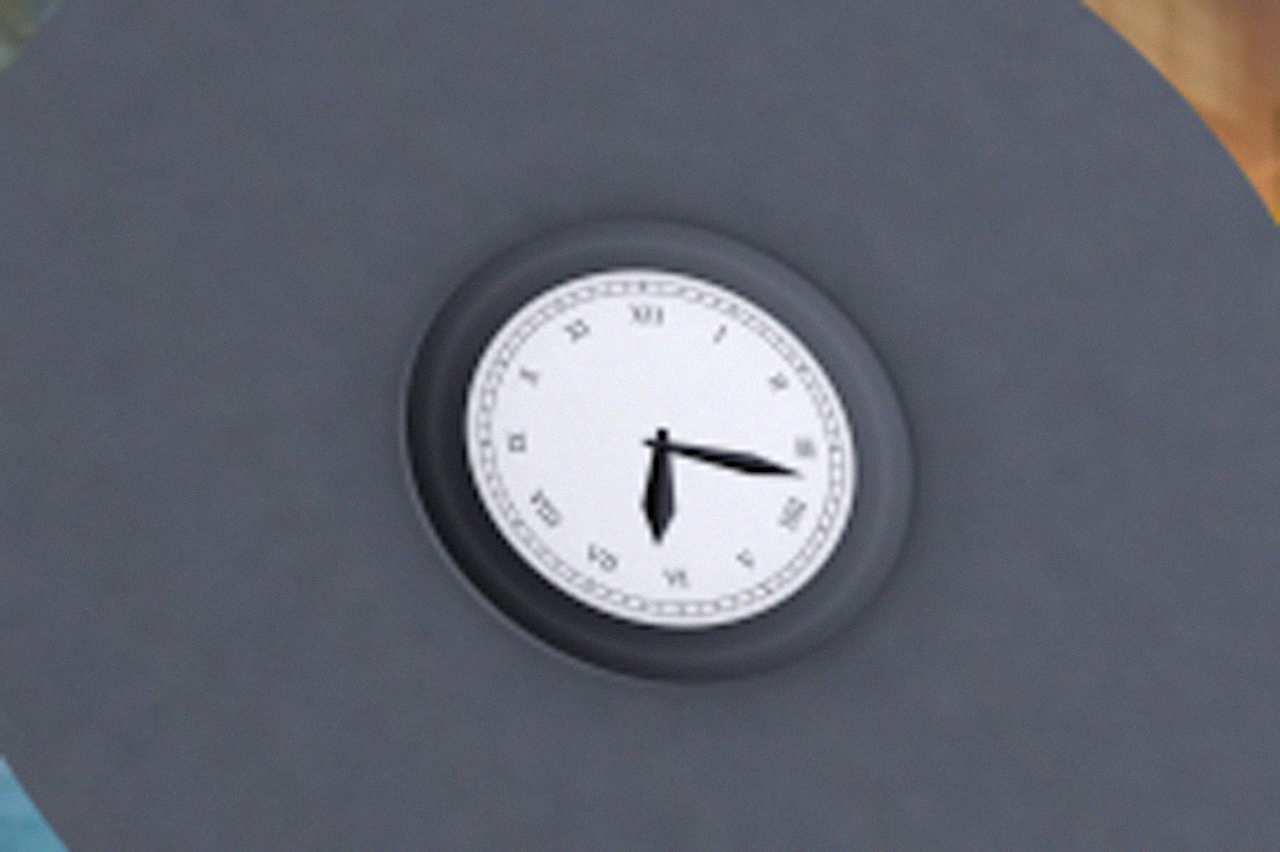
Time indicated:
**6:17**
